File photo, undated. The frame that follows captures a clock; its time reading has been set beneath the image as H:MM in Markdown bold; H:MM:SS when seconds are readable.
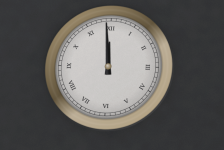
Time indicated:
**11:59**
